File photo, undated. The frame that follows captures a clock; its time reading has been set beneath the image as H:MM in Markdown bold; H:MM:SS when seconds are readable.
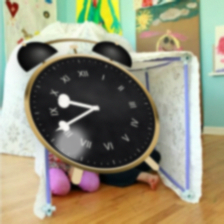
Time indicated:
**9:41**
